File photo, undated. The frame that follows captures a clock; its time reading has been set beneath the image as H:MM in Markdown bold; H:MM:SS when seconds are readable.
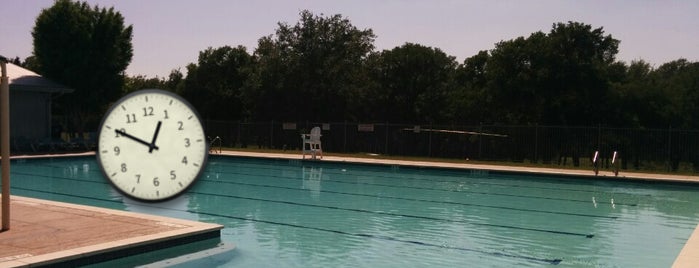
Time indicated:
**12:50**
